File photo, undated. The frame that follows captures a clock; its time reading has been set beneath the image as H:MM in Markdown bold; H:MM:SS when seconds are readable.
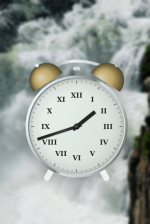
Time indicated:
**1:42**
